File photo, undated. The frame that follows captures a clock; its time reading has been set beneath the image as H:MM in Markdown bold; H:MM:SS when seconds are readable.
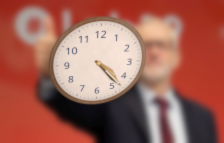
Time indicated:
**4:23**
